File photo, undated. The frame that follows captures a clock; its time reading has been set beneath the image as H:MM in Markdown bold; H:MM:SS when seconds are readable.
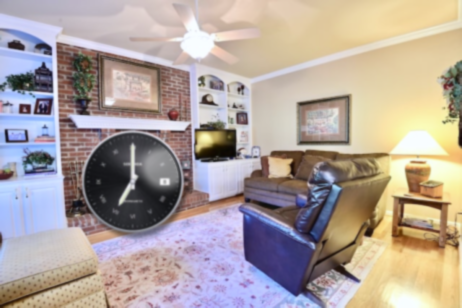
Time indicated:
**7:00**
